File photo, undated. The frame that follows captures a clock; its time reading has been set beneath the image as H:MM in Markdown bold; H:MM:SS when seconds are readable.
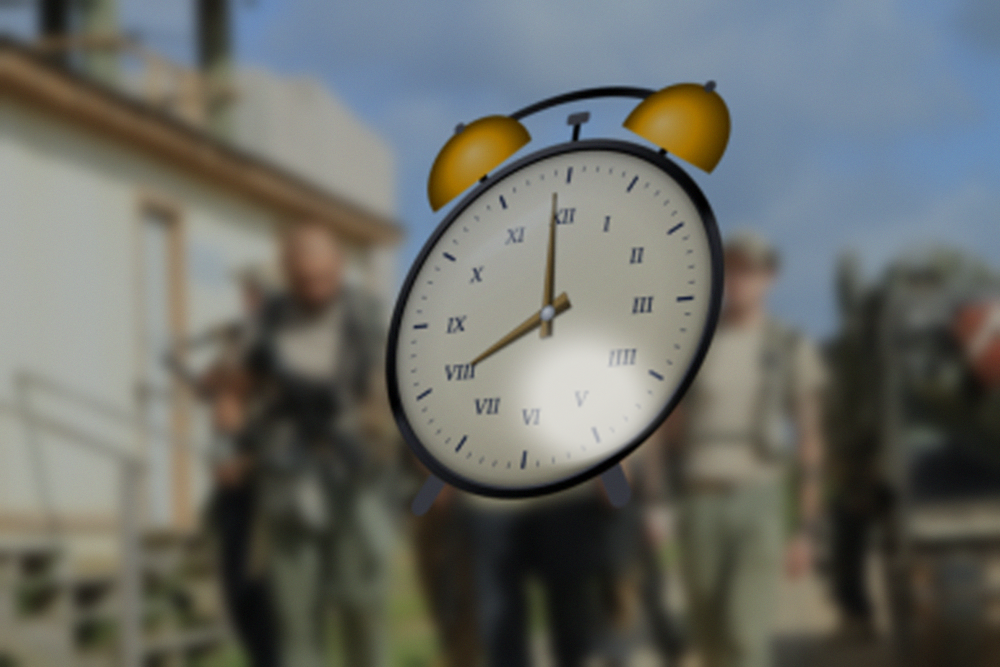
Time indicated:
**7:59**
